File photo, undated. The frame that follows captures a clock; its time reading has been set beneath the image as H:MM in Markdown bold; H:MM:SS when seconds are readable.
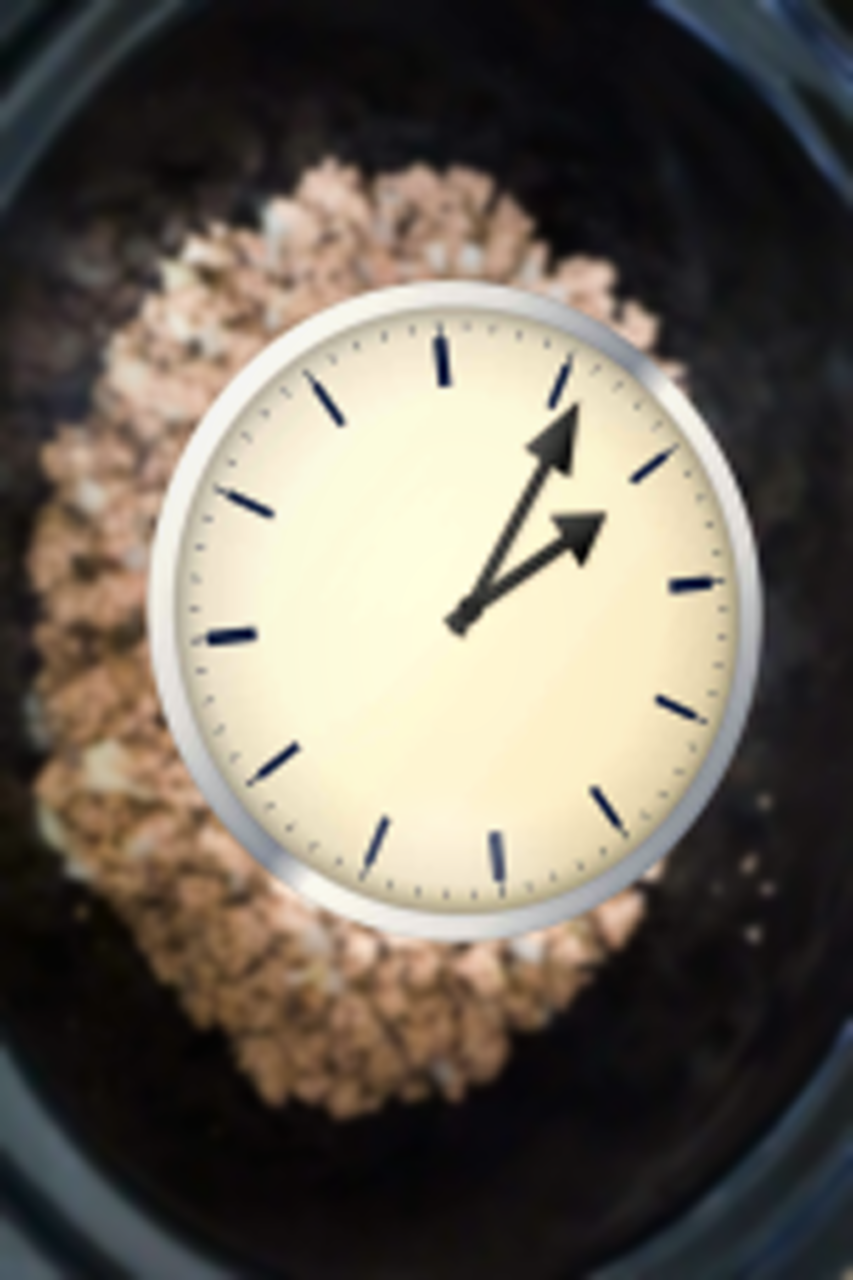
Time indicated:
**2:06**
